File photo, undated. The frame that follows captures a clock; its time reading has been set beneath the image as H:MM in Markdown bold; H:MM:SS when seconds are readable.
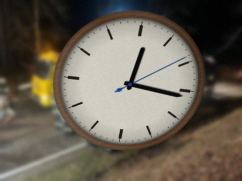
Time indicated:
**12:16:09**
